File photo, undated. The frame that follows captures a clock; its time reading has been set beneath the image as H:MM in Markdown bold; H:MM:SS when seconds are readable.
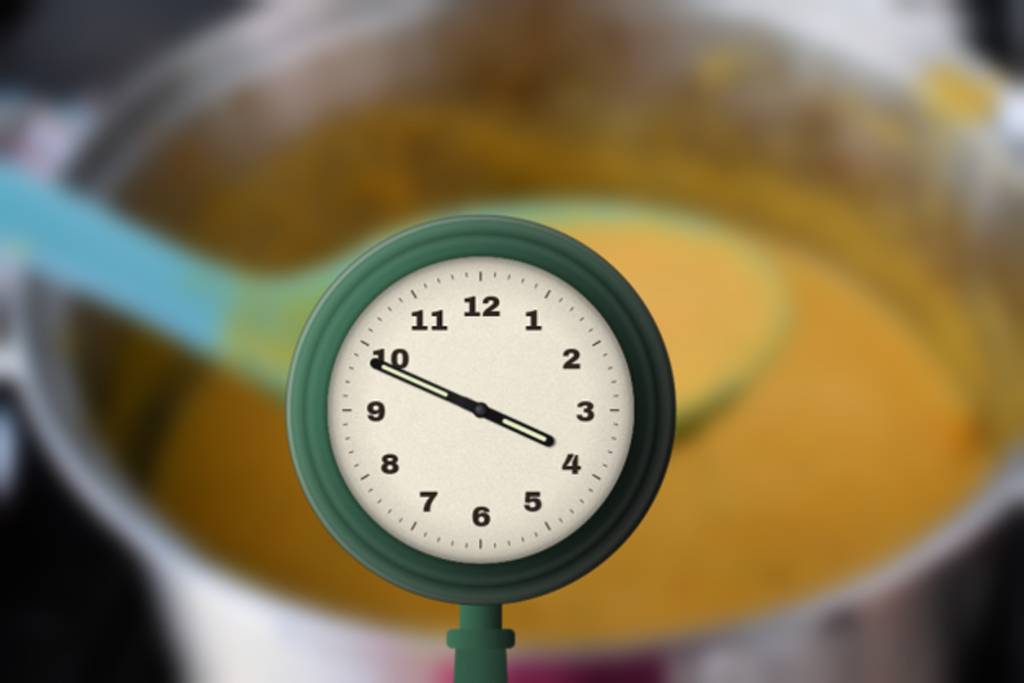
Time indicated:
**3:49**
